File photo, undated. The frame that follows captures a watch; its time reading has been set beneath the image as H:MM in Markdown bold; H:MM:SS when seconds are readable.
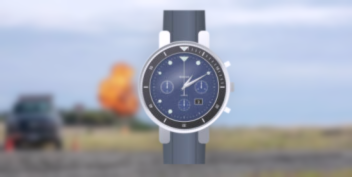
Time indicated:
**1:10**
